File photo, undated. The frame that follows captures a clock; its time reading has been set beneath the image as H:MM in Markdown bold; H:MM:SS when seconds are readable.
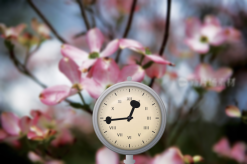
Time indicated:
**12:44**
